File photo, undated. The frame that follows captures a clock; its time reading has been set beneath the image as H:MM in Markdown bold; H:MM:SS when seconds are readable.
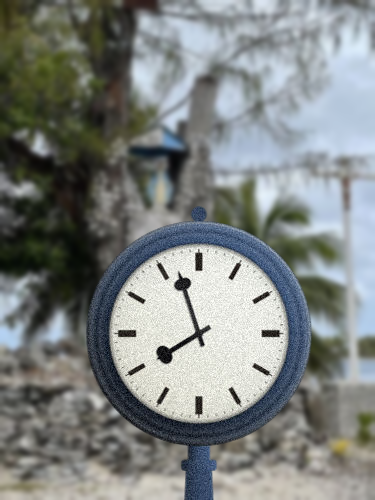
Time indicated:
**7:57**
